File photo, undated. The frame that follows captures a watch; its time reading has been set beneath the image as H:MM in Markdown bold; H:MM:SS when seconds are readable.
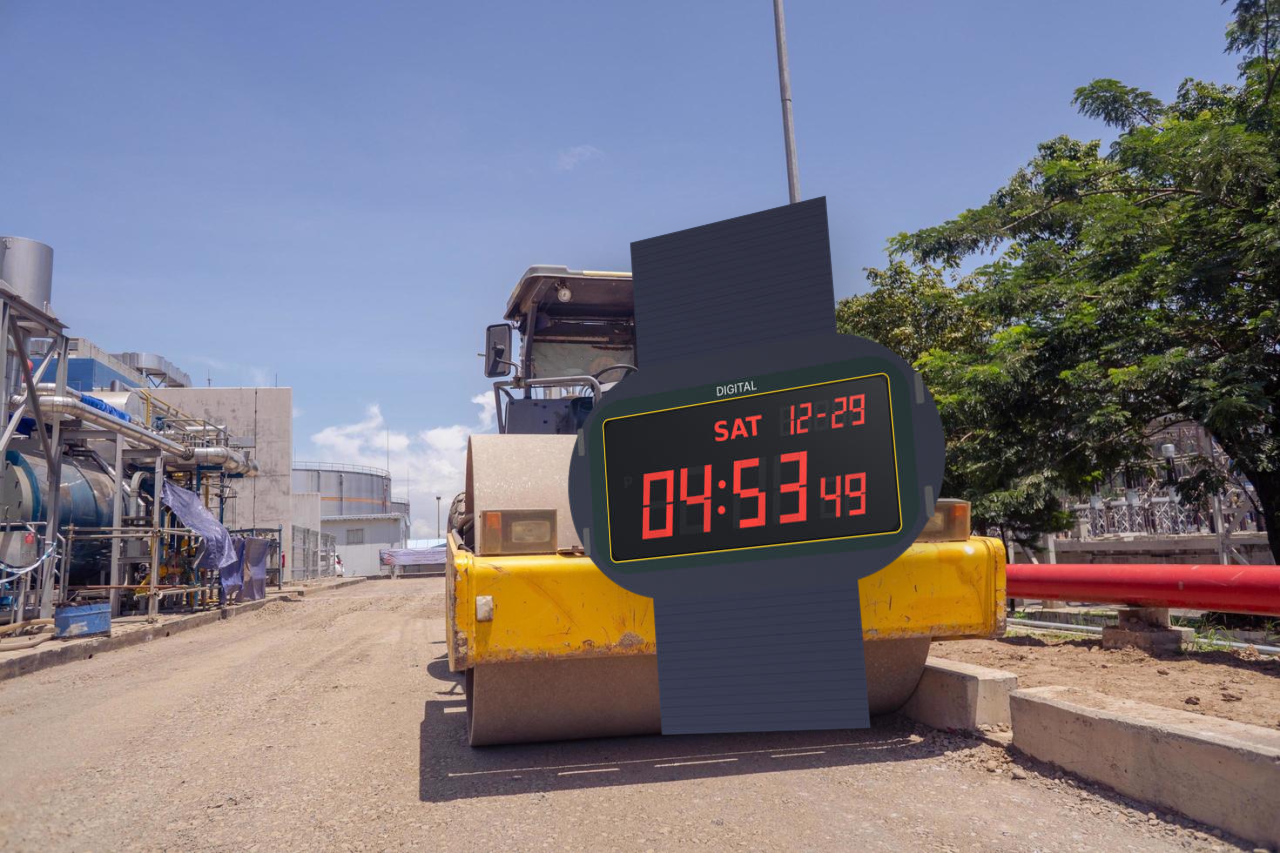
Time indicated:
**4:53:49**
